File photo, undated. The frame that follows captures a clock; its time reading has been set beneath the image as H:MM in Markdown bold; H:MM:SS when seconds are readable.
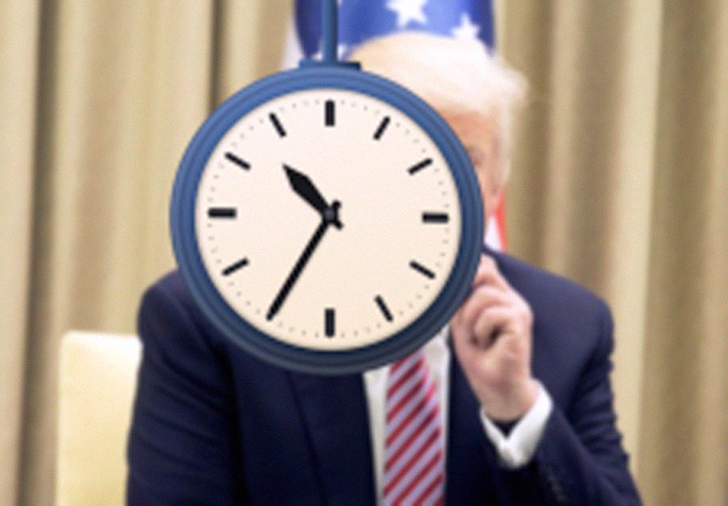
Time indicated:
**10:35**
